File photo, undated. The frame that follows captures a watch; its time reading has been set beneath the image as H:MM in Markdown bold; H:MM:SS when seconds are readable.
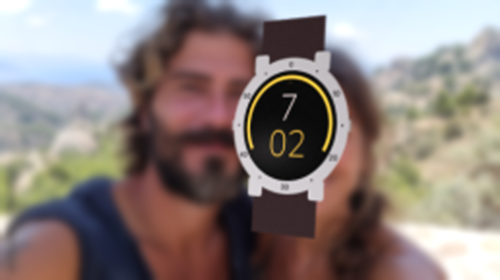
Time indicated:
**7:02**
